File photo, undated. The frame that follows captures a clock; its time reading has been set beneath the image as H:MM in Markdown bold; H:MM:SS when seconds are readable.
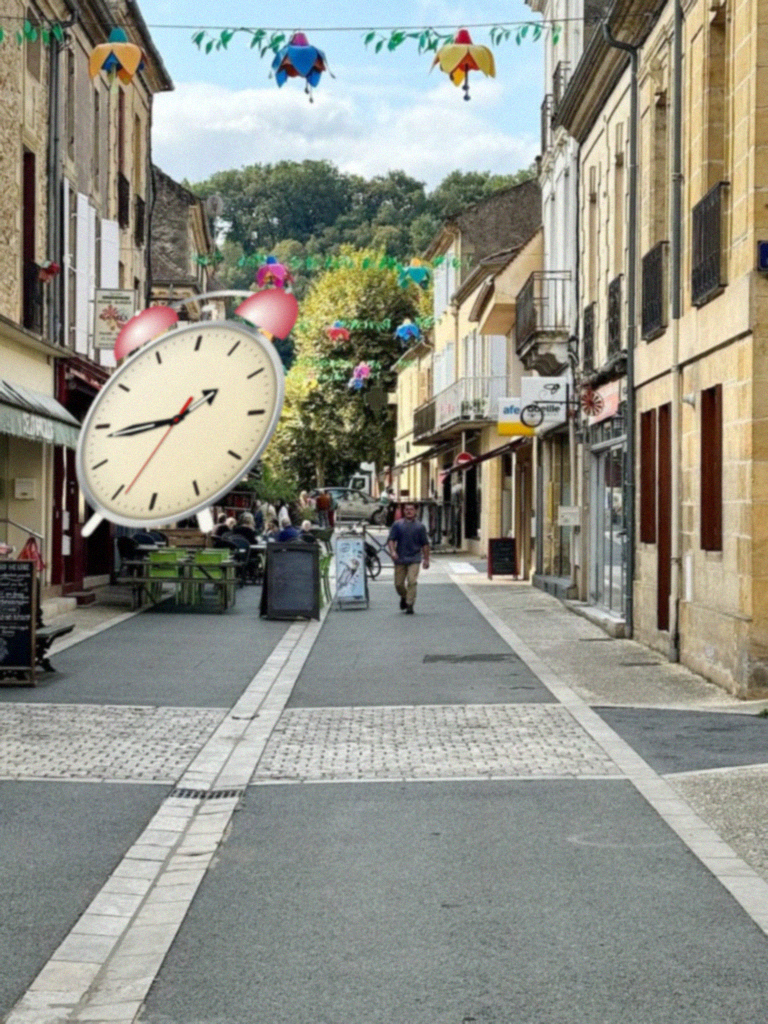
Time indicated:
**1:43:34**
